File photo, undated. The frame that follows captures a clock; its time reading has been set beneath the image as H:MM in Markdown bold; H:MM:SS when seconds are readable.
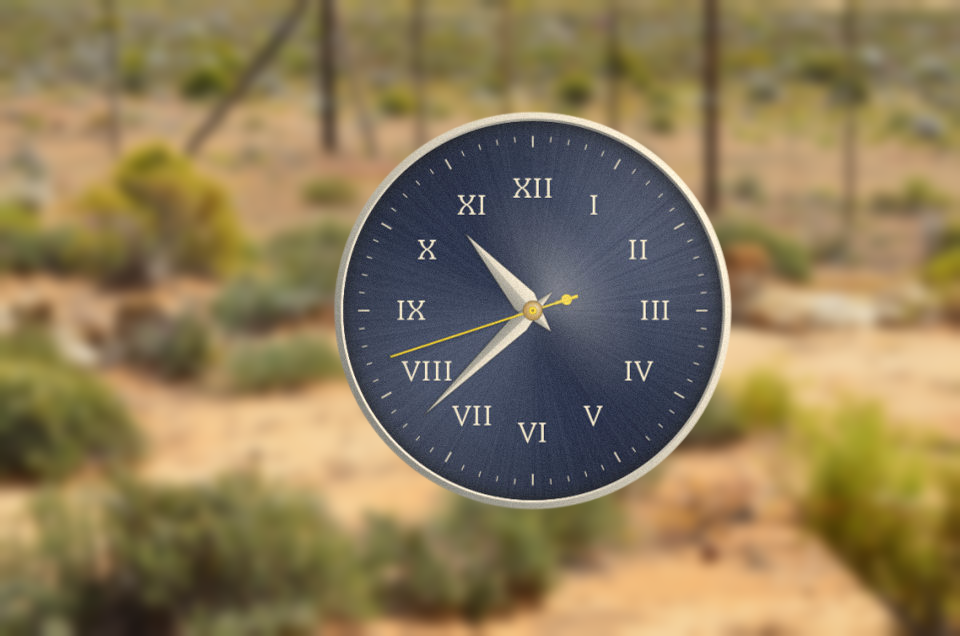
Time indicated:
**10:37:42**
